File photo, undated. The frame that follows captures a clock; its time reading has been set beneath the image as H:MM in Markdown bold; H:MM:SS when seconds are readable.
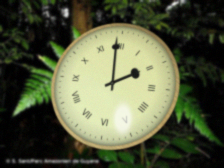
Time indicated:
**1:59**
